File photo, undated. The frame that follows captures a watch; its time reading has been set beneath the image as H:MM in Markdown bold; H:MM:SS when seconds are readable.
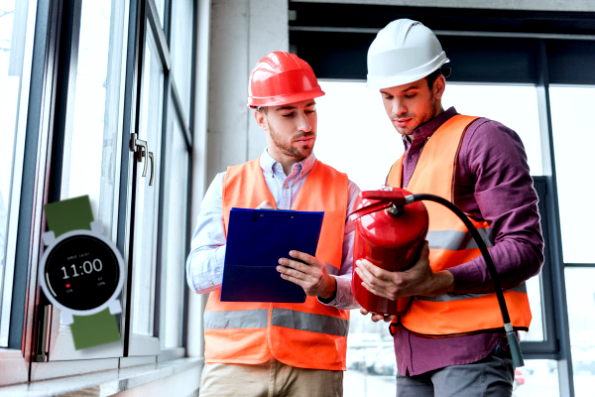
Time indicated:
**11:00**
